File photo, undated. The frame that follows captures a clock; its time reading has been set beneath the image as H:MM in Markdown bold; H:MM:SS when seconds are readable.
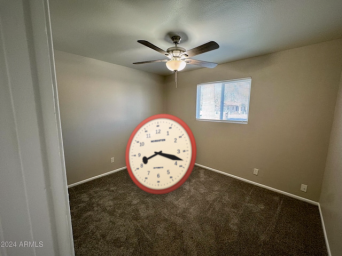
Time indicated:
**8:18**
